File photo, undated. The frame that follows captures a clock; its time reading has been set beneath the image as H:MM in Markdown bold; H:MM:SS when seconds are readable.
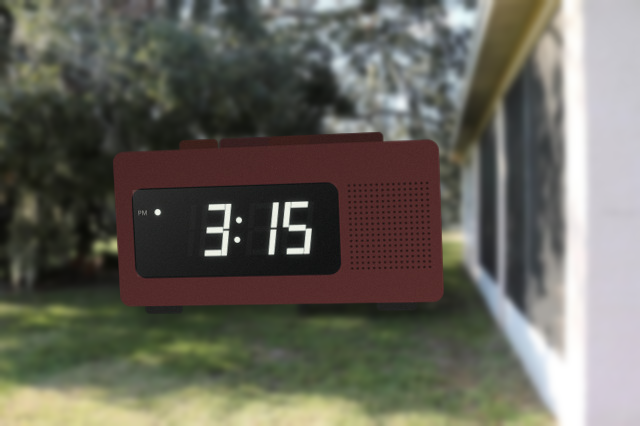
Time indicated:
**3:15**
